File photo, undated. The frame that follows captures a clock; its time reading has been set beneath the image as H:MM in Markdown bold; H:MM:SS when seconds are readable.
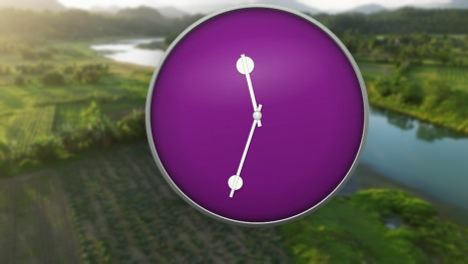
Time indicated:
**11:33**
